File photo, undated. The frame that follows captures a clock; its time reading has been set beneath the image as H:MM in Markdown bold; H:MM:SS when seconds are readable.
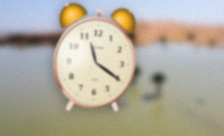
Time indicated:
**11:20**
